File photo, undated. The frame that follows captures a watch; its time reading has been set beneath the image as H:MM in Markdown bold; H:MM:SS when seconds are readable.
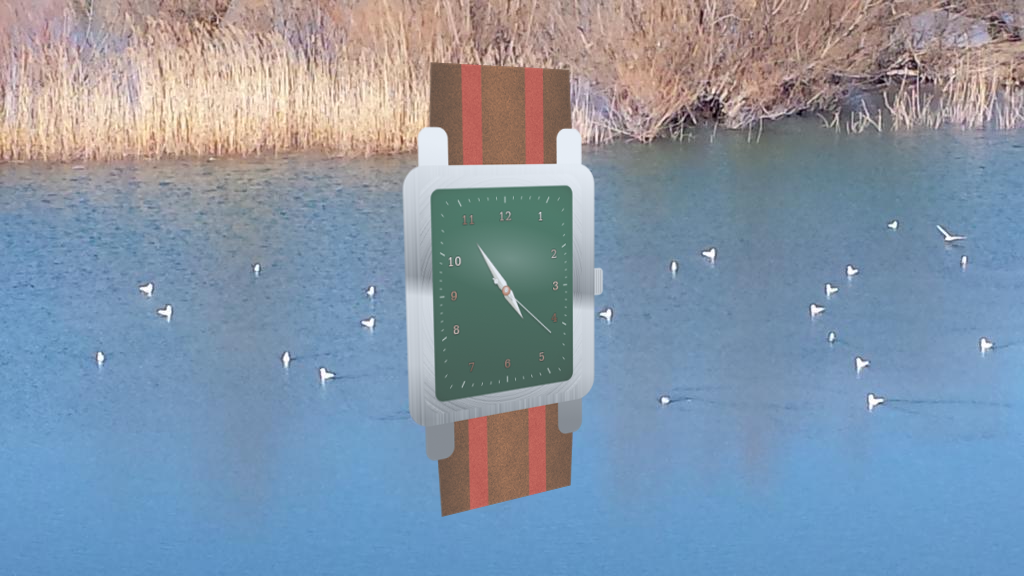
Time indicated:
**4:54:22**
